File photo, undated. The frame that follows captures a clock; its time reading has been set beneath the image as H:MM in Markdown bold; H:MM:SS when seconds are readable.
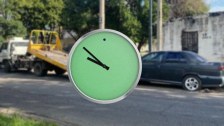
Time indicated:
**9:52**
